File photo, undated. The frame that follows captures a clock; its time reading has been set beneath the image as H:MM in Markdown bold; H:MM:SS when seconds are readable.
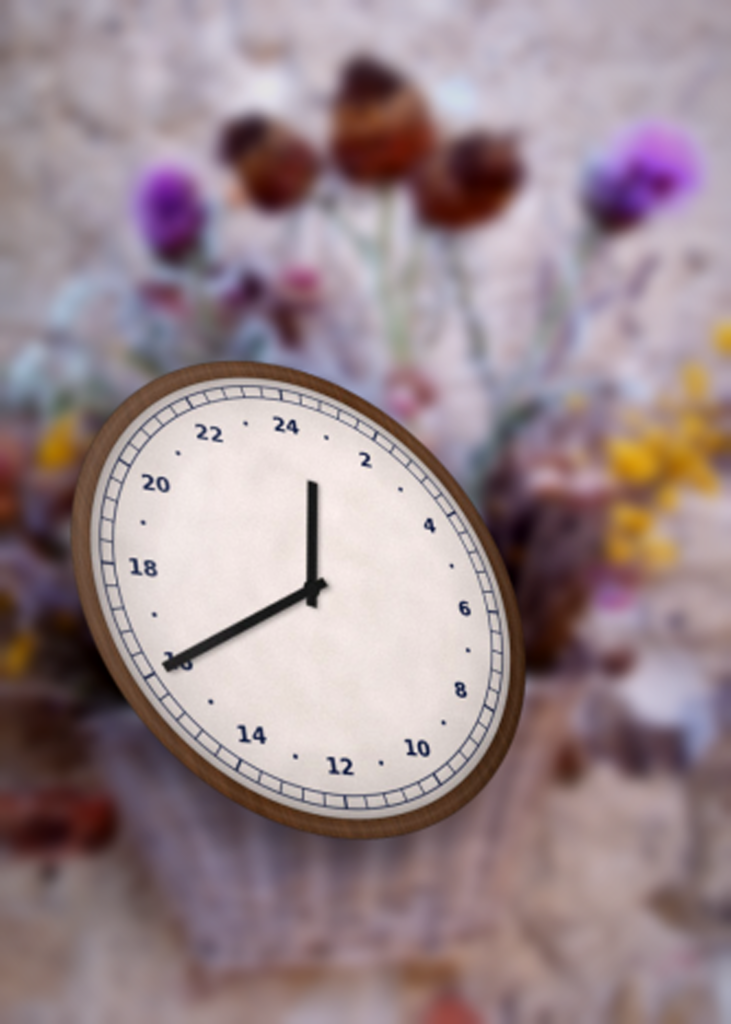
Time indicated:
**0:40**
